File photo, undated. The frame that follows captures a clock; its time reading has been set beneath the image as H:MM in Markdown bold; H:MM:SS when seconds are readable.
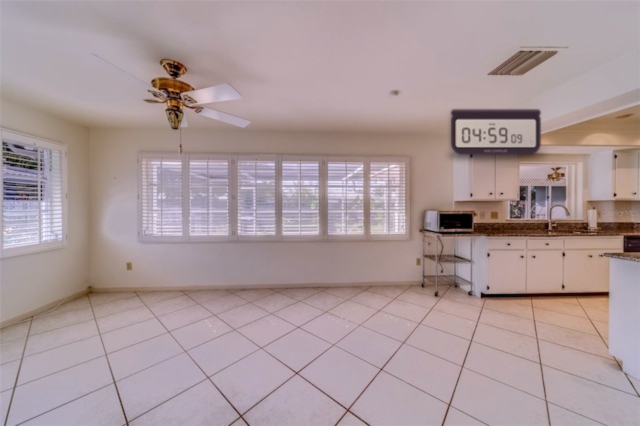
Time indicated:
**4:59**
